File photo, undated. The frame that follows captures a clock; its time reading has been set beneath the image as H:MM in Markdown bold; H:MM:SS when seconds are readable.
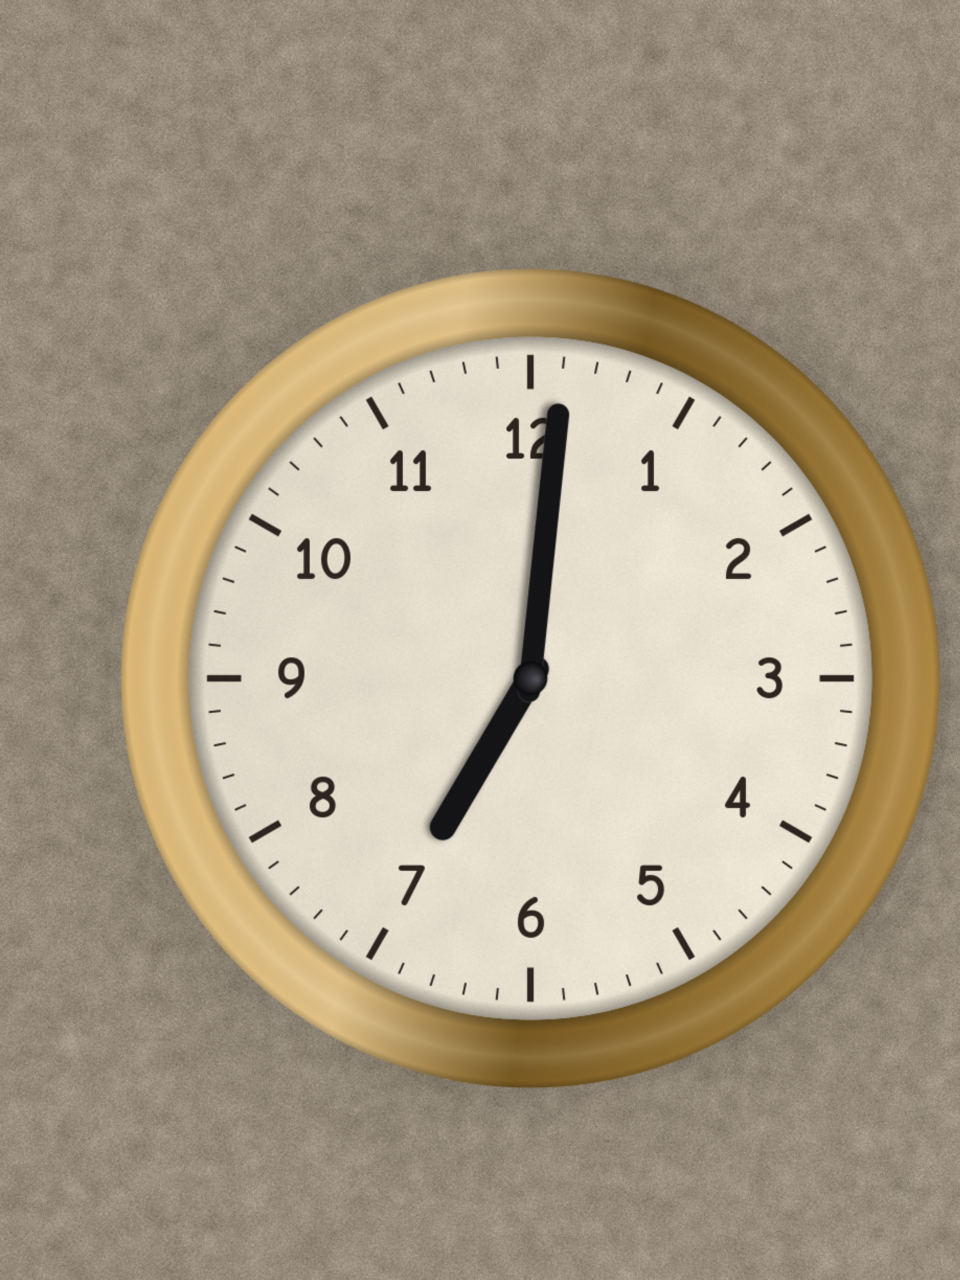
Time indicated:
**7:01**
